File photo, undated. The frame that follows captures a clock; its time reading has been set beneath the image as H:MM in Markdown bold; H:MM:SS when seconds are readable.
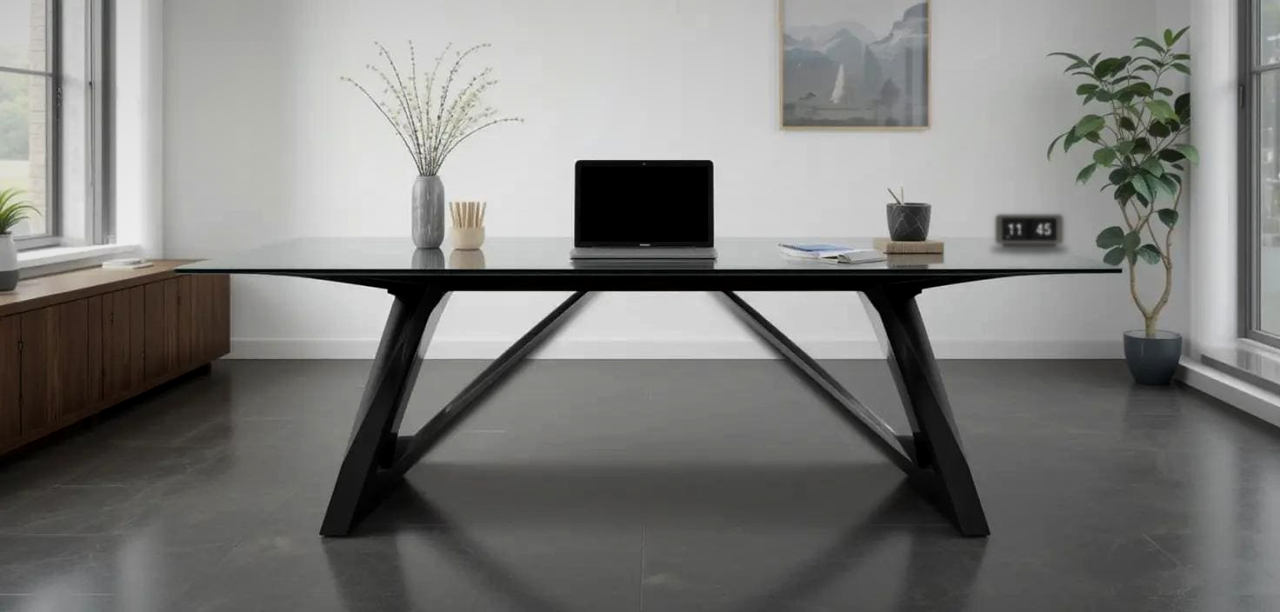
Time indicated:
**11:45**
